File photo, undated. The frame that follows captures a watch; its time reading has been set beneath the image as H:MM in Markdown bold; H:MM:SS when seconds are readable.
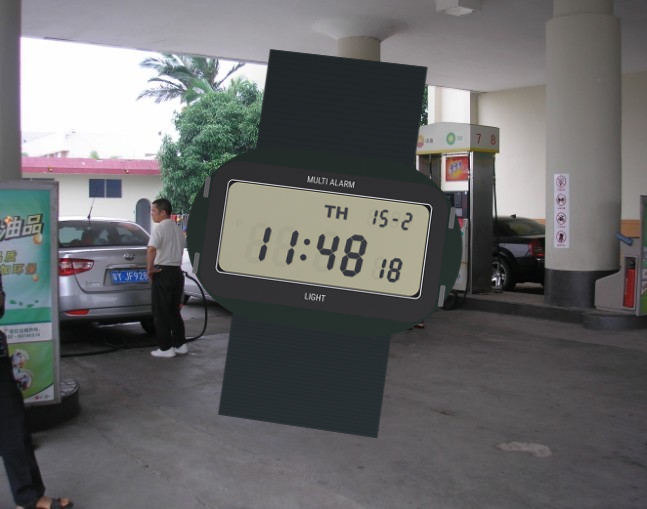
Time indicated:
**11:48:18**
